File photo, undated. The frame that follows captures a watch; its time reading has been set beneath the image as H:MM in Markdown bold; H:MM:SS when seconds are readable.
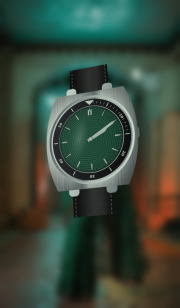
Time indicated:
**2:10**
